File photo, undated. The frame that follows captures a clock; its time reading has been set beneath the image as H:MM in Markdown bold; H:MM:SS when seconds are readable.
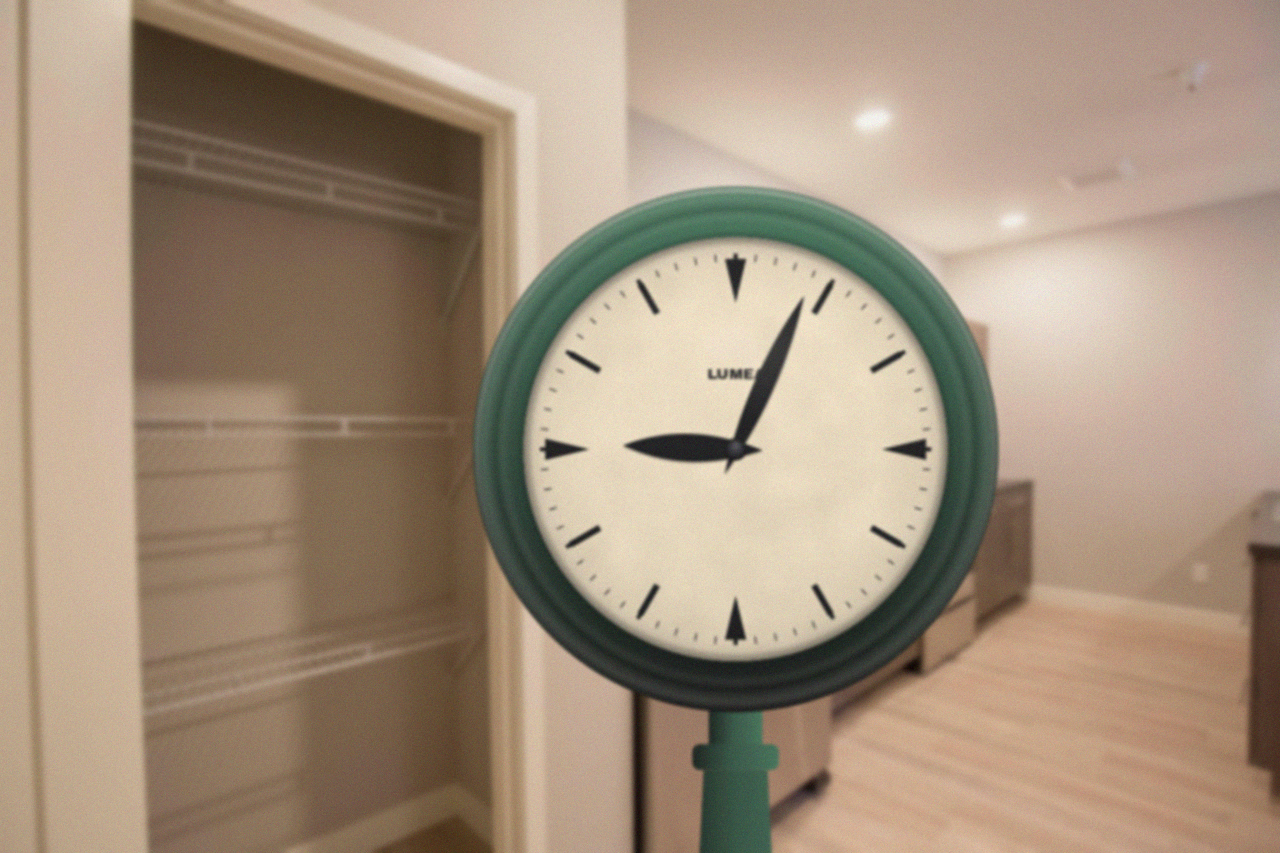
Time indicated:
**9:04**
